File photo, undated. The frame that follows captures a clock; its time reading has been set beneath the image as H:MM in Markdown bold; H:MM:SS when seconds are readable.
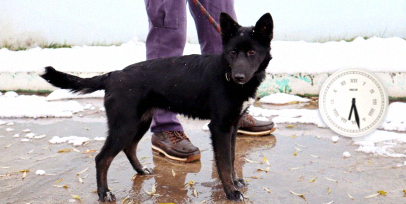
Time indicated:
**6:28**
